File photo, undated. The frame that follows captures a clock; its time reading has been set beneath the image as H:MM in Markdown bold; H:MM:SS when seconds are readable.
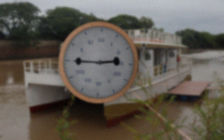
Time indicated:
**2:45**
